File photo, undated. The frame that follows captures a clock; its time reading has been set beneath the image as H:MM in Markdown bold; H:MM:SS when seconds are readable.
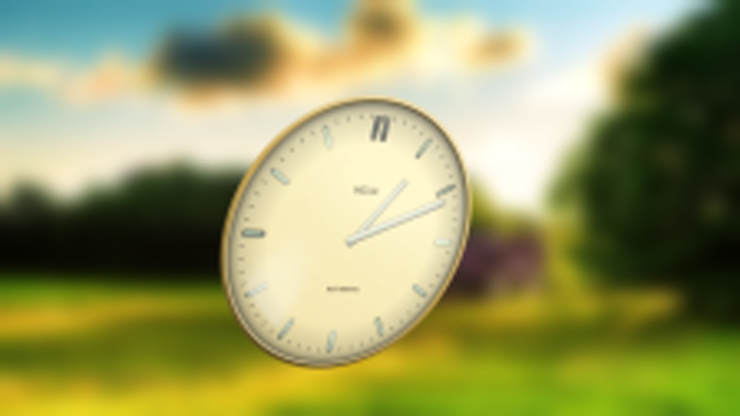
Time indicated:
**1:11**
